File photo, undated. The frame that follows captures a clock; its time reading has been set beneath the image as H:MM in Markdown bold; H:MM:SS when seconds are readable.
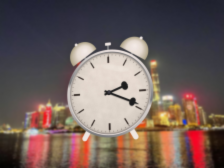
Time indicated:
**2:19**
